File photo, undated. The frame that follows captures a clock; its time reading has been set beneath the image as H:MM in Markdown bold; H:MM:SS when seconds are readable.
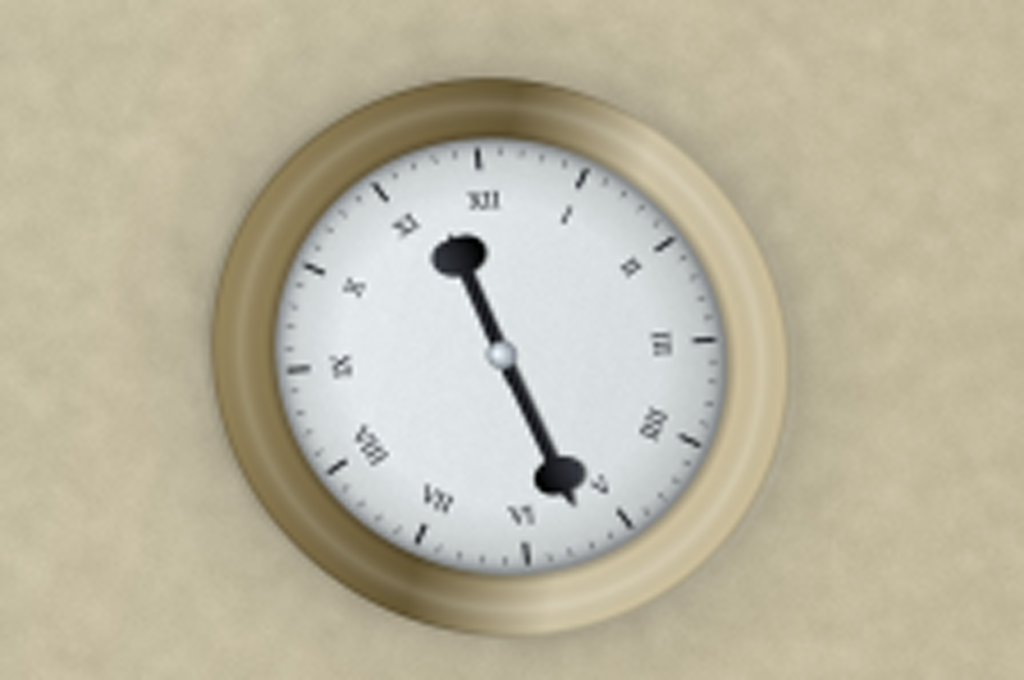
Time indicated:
**11:27**
